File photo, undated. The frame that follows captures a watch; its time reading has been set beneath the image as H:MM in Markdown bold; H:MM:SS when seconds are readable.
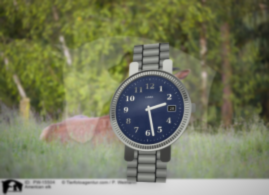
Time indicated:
**2:28**
